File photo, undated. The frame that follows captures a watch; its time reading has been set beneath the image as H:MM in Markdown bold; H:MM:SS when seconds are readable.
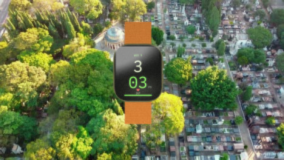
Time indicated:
**3:03**
